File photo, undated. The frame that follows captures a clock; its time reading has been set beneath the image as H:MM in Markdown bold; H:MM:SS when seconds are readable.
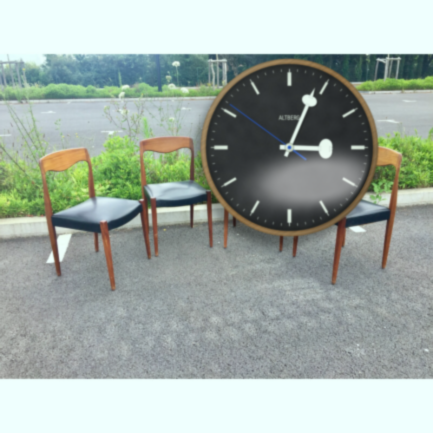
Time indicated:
**3:03:51**
